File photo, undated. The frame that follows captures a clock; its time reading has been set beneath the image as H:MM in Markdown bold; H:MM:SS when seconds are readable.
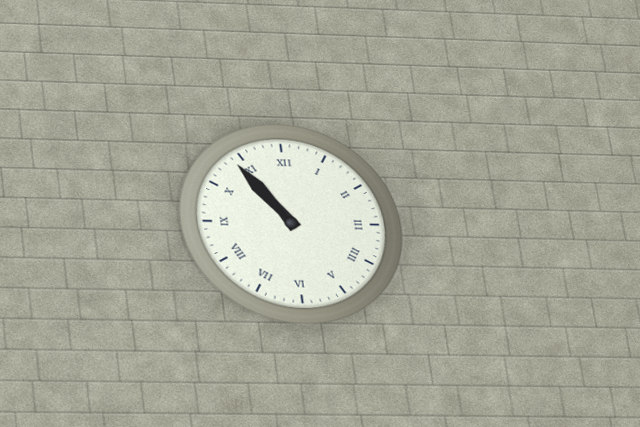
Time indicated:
**10:54**
